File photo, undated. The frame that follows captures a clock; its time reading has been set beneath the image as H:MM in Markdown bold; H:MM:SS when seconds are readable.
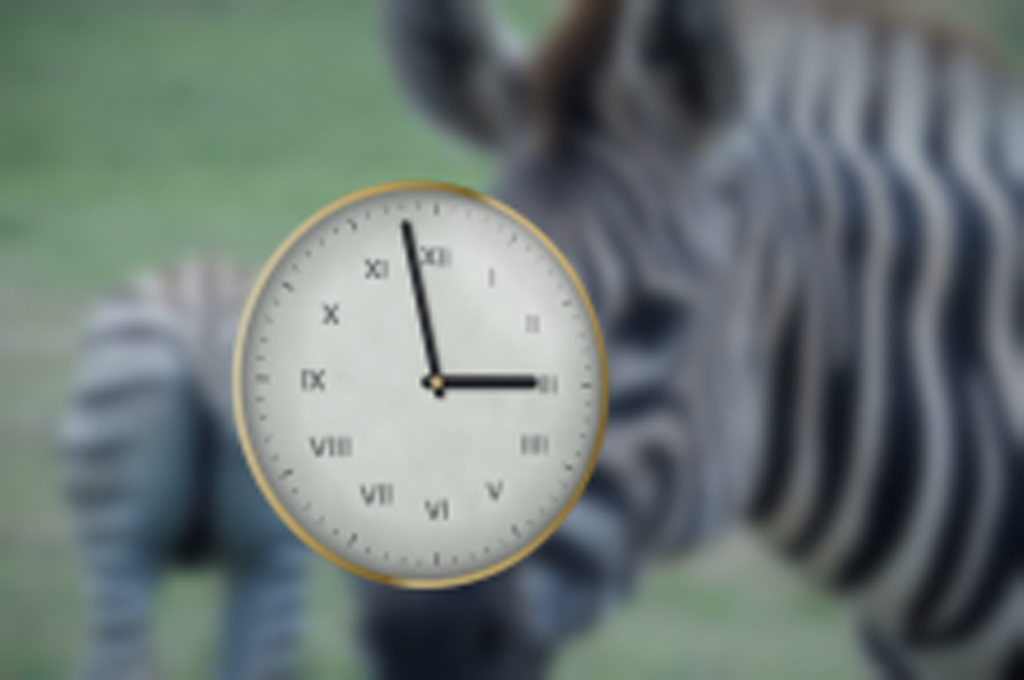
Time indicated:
**2:58**
